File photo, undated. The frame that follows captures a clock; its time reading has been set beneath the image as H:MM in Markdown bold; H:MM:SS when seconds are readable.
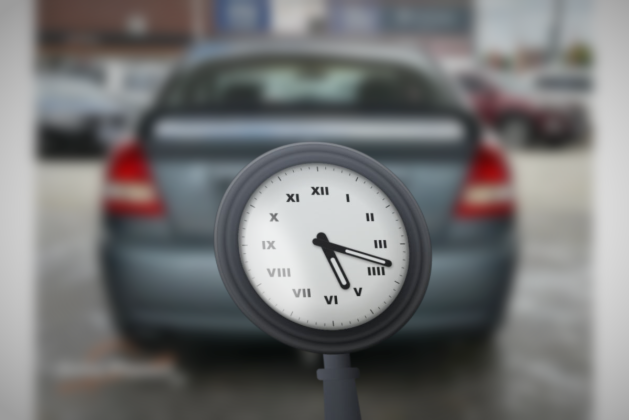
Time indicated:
**5:18**
